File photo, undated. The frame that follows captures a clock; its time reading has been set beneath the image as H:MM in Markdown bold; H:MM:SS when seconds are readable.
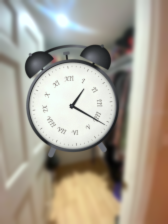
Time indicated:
**1:21**
